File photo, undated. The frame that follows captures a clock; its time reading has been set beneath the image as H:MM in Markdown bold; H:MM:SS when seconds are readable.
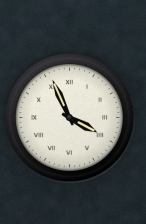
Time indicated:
**3:56**
